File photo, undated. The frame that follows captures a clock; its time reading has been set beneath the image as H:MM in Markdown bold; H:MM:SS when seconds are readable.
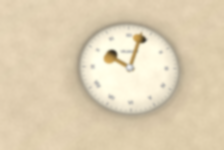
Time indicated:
**10:03**
